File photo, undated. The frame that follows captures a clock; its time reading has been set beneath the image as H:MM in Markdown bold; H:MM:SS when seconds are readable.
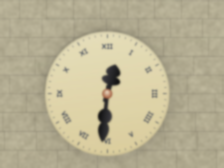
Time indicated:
**12:31**
